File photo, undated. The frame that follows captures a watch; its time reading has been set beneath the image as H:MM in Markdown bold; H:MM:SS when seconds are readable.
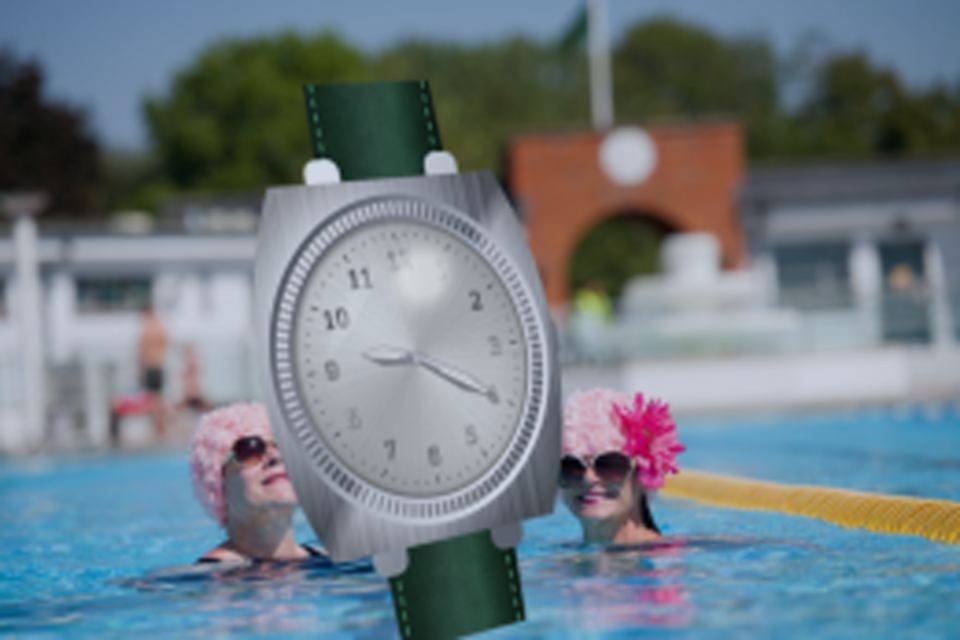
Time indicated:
**9:20**
